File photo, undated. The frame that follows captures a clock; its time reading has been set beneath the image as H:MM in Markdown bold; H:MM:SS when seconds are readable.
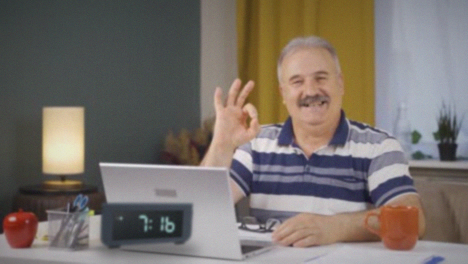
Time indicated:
**7:16**
